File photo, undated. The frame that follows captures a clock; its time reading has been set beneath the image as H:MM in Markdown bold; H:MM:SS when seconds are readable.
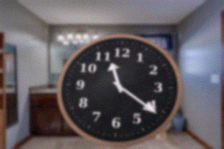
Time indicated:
**11:21**
